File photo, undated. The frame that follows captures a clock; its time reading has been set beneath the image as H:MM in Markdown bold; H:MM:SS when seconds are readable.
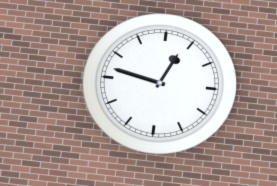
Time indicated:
**12:47**
